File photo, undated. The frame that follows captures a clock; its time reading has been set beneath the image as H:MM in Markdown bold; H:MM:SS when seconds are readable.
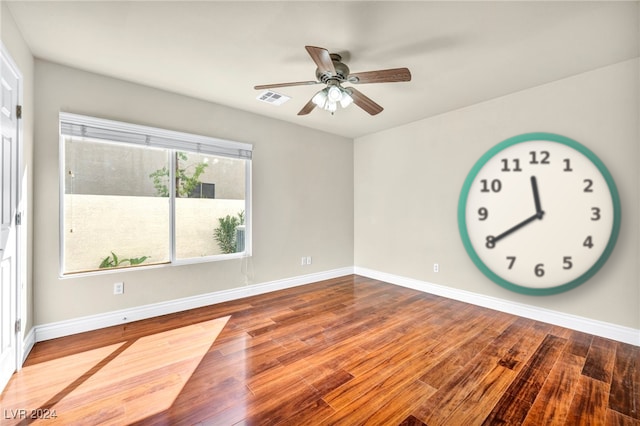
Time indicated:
**11:40**
